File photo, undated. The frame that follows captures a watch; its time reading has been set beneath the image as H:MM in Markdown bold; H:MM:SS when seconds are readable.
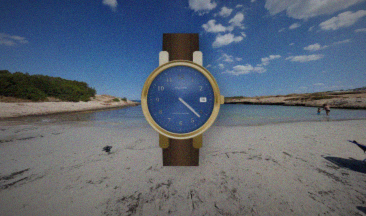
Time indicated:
**4:22**
